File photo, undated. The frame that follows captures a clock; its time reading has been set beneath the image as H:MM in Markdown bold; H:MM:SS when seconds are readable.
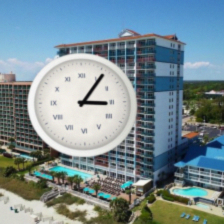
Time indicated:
**3:06**
